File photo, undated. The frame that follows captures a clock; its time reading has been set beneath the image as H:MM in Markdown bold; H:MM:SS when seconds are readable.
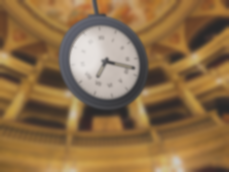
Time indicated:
**7:18**
